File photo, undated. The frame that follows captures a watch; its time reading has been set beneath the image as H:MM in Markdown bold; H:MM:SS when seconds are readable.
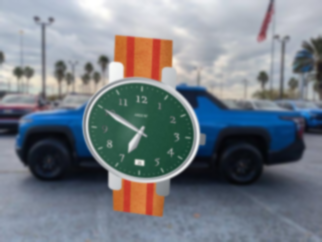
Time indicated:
**6:50**
